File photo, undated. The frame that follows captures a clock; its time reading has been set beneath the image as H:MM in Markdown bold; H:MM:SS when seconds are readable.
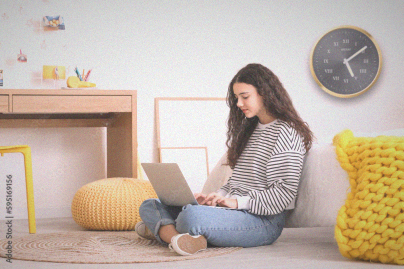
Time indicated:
**5:09**
